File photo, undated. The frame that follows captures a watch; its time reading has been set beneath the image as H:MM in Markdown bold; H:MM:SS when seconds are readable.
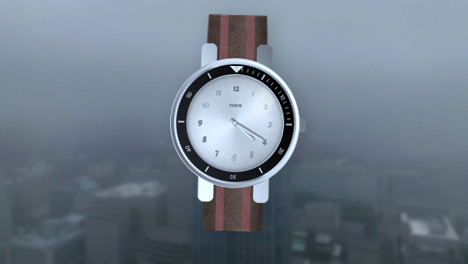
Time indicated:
**4:20**
